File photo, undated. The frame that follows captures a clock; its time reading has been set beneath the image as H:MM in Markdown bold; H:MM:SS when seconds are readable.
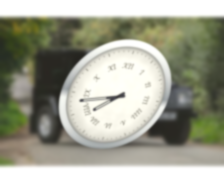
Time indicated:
**7:43**
